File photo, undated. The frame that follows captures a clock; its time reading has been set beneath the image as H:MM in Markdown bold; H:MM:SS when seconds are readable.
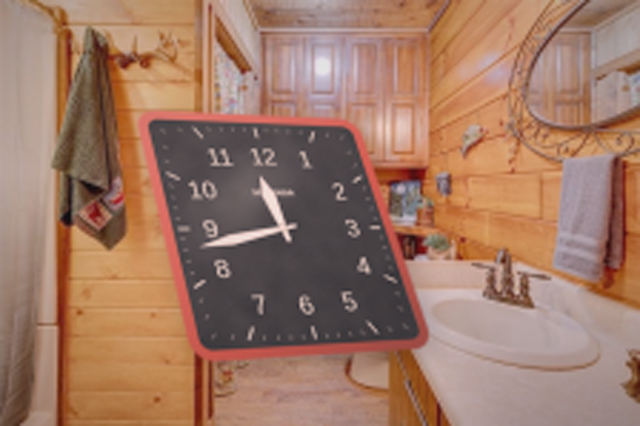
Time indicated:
**11:43**
